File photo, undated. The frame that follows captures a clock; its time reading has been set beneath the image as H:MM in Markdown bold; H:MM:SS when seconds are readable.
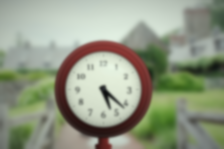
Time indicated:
**5:22**
